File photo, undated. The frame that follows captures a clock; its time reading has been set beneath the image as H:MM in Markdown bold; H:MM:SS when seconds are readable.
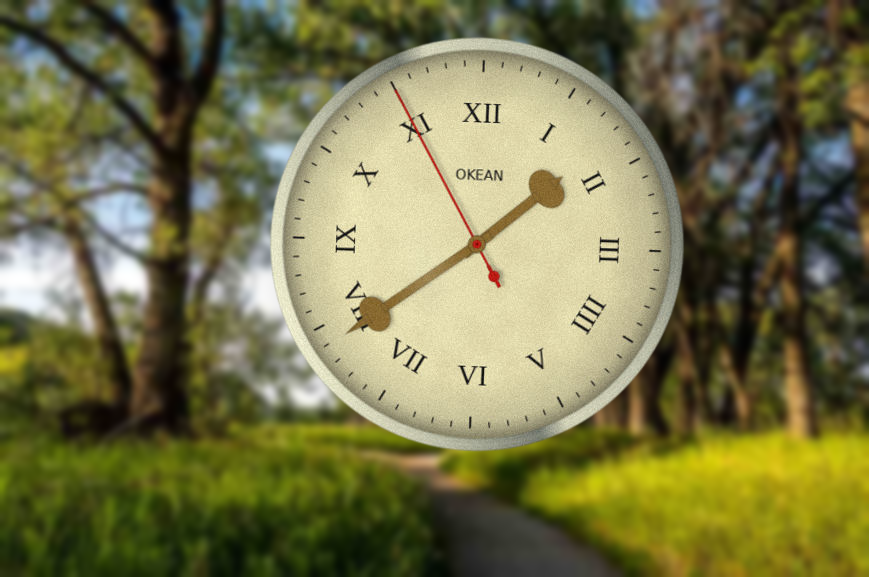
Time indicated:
**1:38:55**
